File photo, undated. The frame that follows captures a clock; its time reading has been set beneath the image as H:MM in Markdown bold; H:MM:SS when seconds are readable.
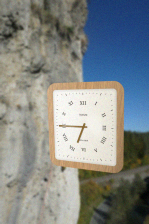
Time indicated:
**6:45**
